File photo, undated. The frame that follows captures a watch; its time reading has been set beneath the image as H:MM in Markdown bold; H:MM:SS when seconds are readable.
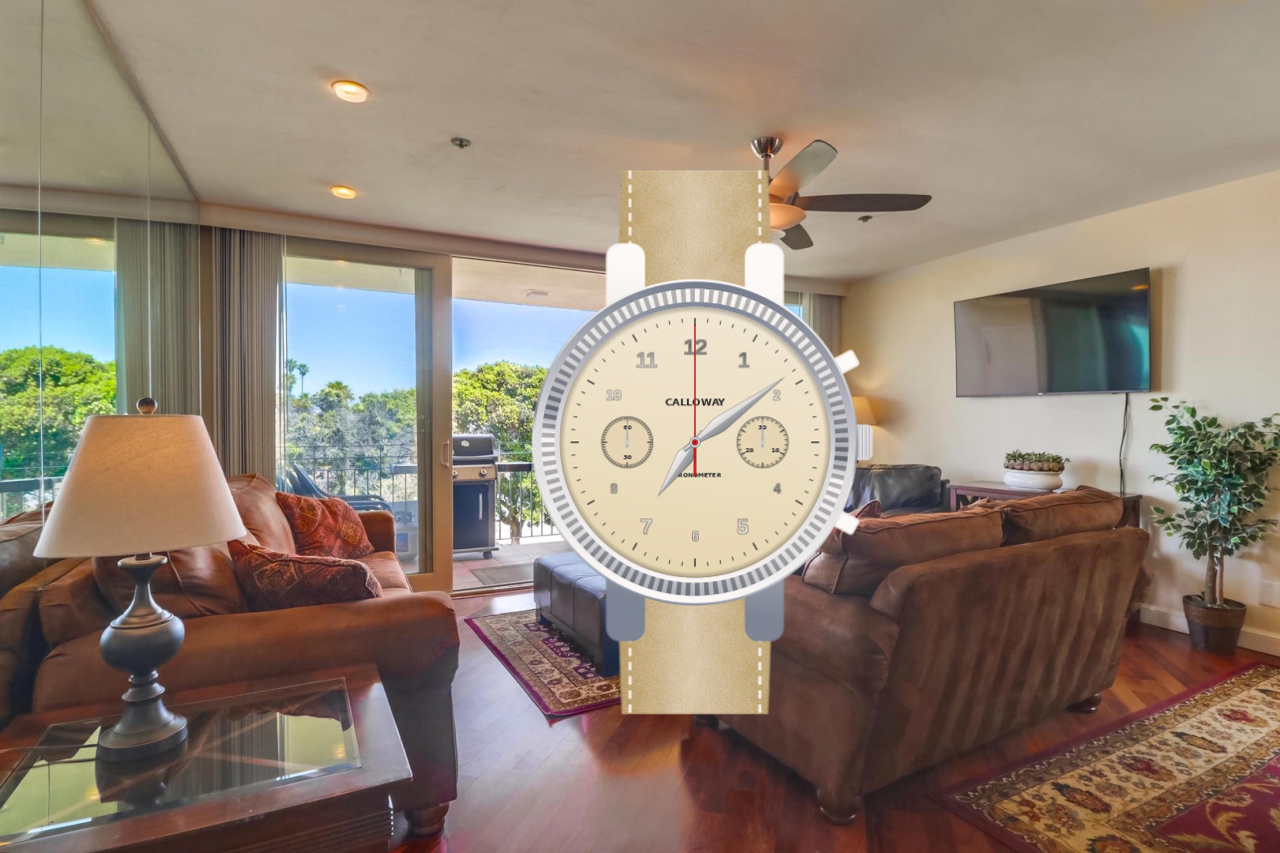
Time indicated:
**7:09**
